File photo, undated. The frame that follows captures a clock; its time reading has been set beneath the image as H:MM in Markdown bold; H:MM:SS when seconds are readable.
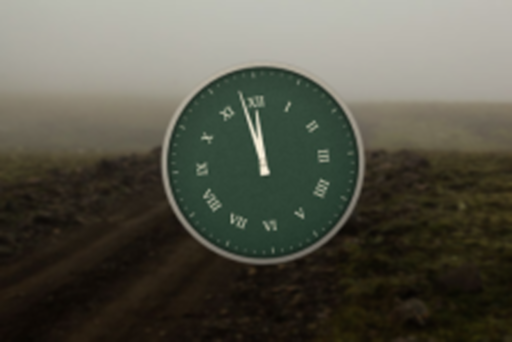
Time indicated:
**11:58**
